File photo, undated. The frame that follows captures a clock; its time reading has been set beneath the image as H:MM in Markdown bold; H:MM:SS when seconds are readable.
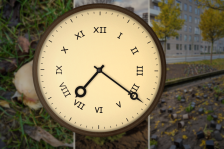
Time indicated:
**7:21**
